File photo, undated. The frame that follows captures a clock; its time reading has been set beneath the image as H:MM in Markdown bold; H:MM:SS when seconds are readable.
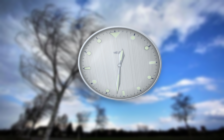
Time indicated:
**12:32**
